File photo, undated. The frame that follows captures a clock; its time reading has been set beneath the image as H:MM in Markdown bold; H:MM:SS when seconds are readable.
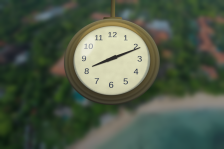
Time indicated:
**8:11**
